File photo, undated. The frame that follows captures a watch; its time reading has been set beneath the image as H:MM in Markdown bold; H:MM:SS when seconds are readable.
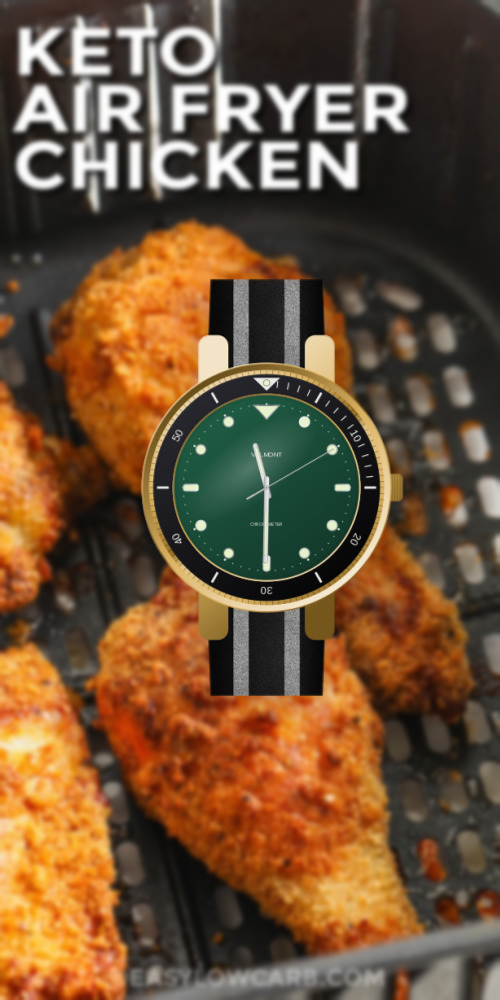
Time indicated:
**11:30:10**
